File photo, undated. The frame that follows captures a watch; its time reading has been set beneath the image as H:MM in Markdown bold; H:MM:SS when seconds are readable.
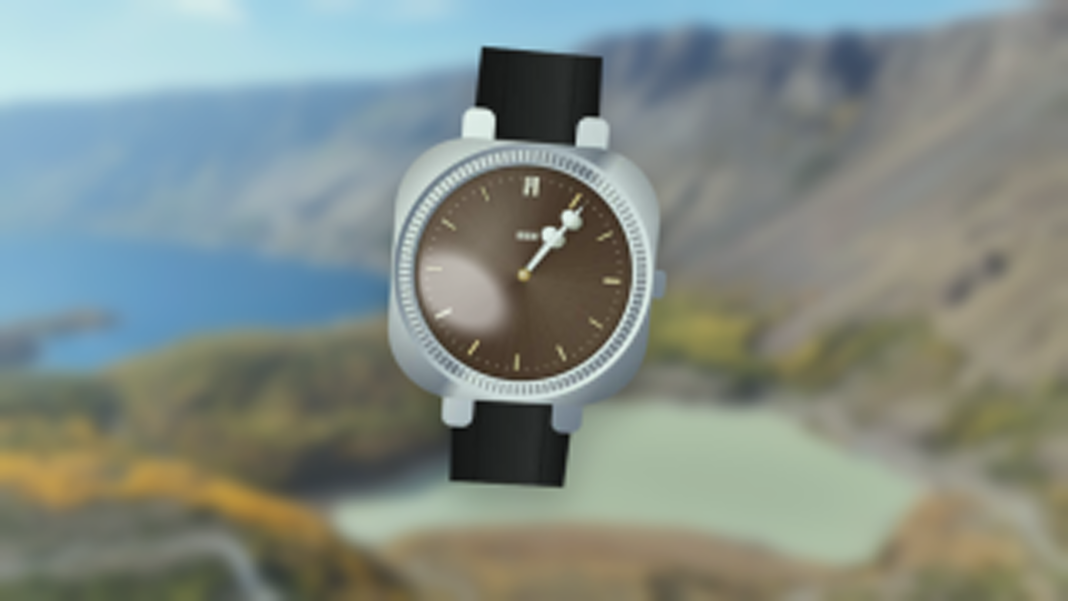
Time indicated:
**1:06**
